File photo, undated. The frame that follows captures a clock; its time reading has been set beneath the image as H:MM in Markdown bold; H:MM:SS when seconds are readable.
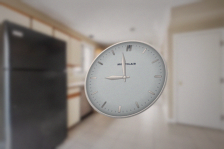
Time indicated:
**8:58**
